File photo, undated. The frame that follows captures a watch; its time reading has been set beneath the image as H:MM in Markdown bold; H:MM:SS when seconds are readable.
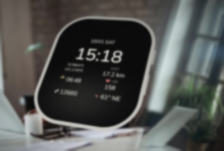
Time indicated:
**15:18**
